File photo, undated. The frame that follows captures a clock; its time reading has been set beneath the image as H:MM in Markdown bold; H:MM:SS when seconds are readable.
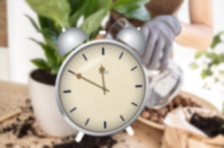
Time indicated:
**11:50**
